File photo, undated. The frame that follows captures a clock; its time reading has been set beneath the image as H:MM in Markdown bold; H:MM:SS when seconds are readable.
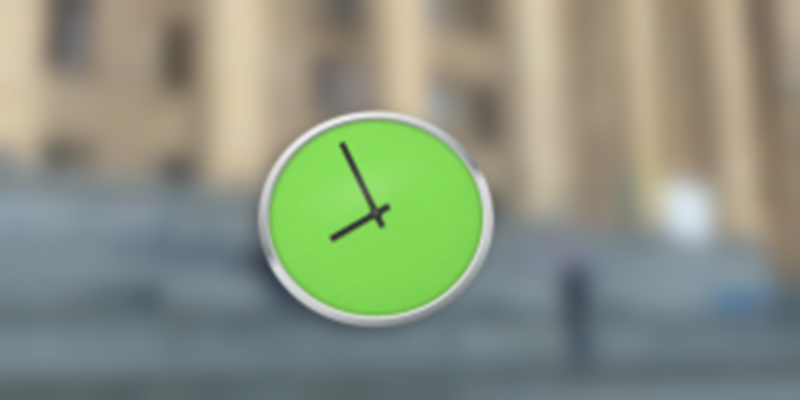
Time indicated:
**7:56**
